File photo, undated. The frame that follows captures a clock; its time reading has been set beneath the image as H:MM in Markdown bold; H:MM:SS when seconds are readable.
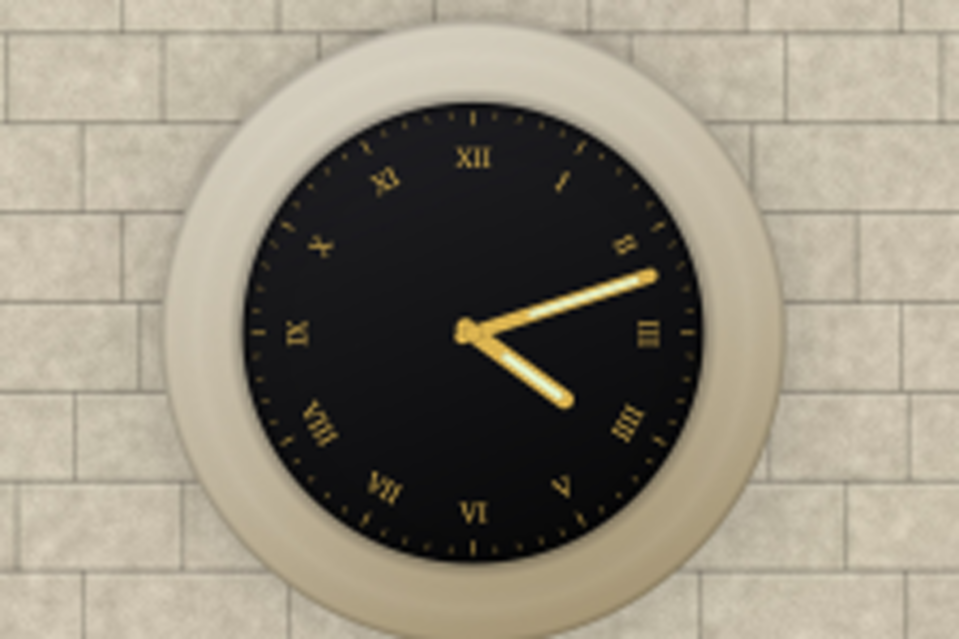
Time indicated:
**4:12**
